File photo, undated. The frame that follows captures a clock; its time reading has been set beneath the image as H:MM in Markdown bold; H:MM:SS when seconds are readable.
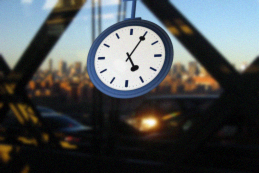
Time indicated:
**5:05**
